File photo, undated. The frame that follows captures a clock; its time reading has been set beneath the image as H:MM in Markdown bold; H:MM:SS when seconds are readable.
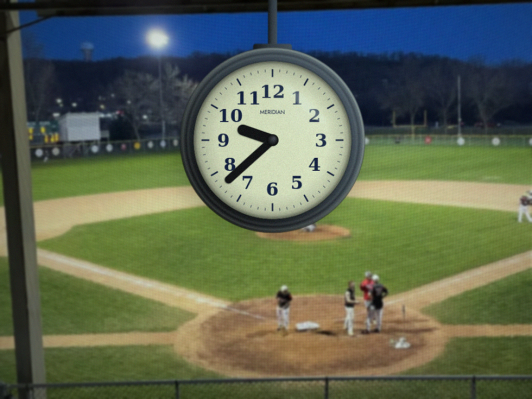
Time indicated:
**9:38**
